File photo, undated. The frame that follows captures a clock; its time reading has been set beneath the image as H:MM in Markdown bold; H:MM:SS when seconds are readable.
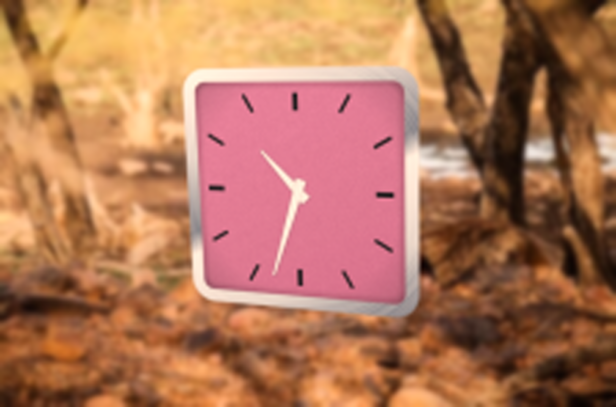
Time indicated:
**10:33**
